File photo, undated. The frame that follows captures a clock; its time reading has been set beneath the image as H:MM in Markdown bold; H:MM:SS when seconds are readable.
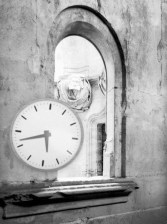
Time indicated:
**5:42**
